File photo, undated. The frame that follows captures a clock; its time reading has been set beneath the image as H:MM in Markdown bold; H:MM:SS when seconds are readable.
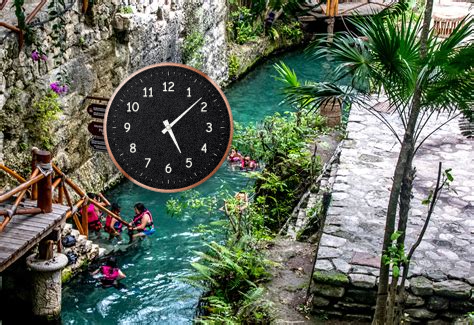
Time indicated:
**5:08**
